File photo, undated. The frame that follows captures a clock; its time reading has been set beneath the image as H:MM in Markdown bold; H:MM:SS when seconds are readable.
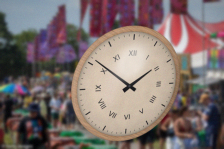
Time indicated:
**1:51**
